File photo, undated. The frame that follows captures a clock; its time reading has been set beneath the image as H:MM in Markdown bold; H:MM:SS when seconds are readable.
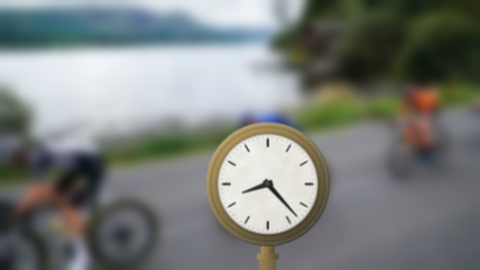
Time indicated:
**8:23**
